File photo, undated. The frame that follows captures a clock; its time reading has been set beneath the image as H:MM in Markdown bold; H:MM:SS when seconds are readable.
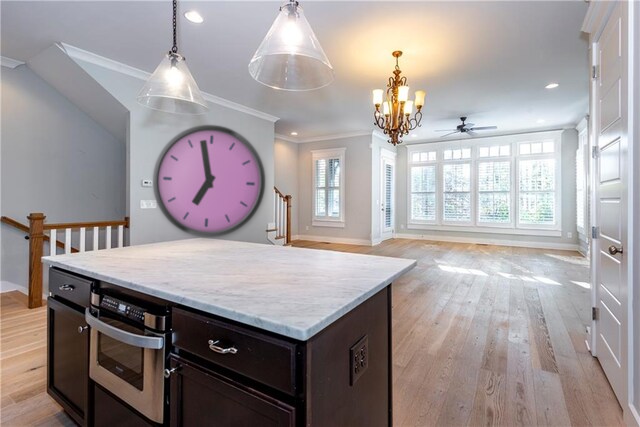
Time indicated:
**6:58**
